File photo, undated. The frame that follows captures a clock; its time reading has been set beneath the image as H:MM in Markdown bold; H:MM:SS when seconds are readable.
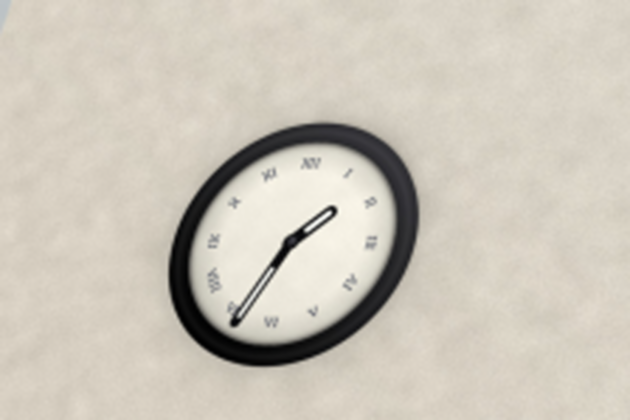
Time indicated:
**1:34**
